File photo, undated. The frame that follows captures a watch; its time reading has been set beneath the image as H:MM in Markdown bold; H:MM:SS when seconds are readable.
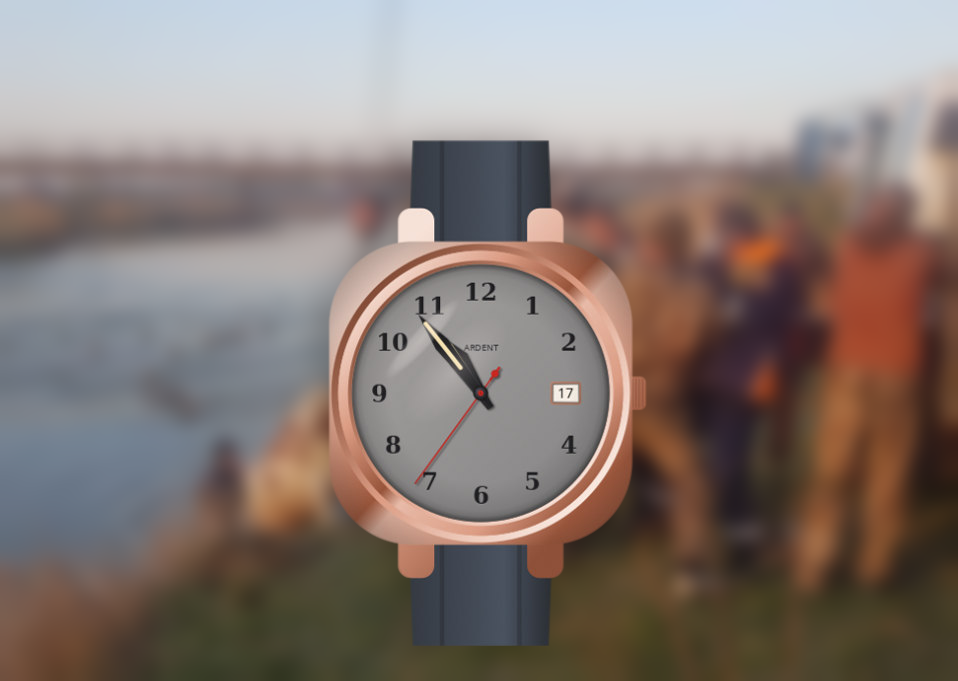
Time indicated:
**10:53:36**
